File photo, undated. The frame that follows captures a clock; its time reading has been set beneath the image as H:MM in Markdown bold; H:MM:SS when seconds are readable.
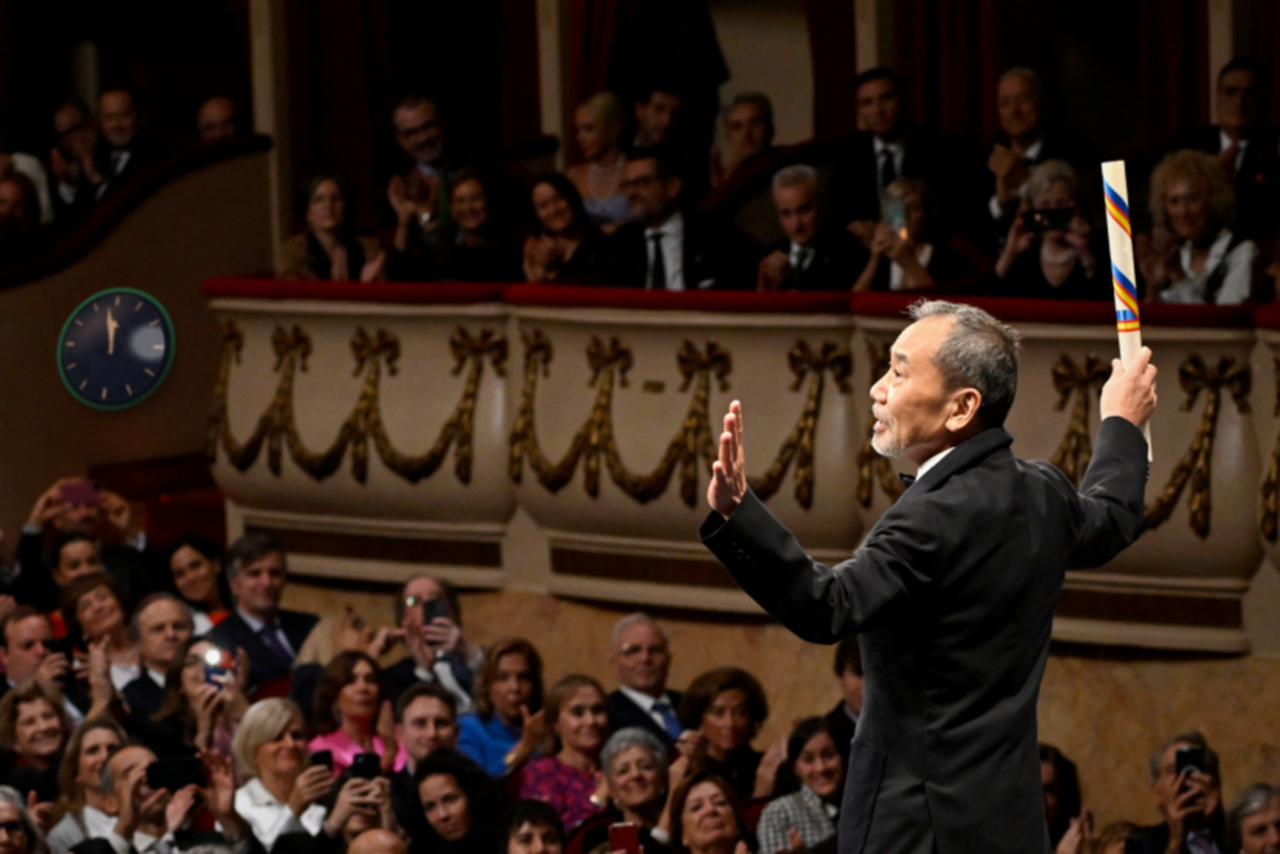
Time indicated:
**11:58**
